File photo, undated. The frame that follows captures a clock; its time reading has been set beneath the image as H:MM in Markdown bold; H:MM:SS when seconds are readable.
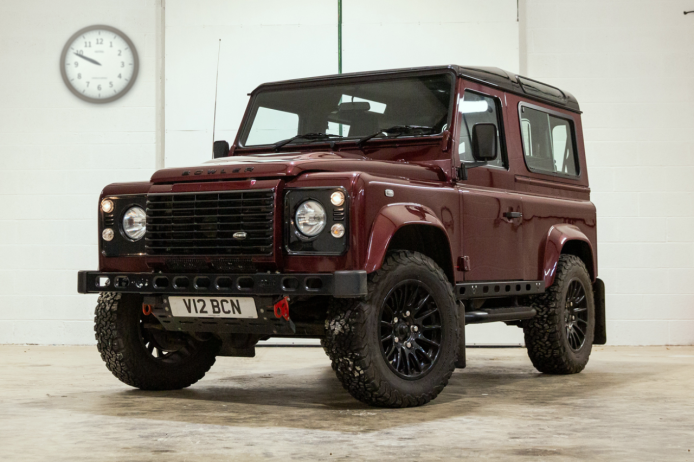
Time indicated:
**9:49**
